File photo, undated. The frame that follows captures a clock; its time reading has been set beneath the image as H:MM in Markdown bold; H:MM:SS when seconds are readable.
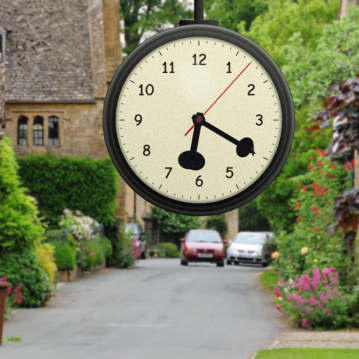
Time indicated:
**6:20:07**
